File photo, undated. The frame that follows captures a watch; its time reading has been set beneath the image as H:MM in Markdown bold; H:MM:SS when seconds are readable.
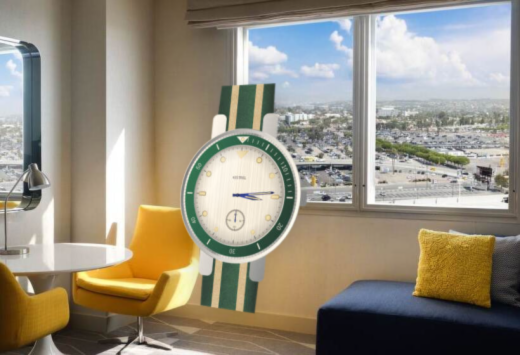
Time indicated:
**3:14**
